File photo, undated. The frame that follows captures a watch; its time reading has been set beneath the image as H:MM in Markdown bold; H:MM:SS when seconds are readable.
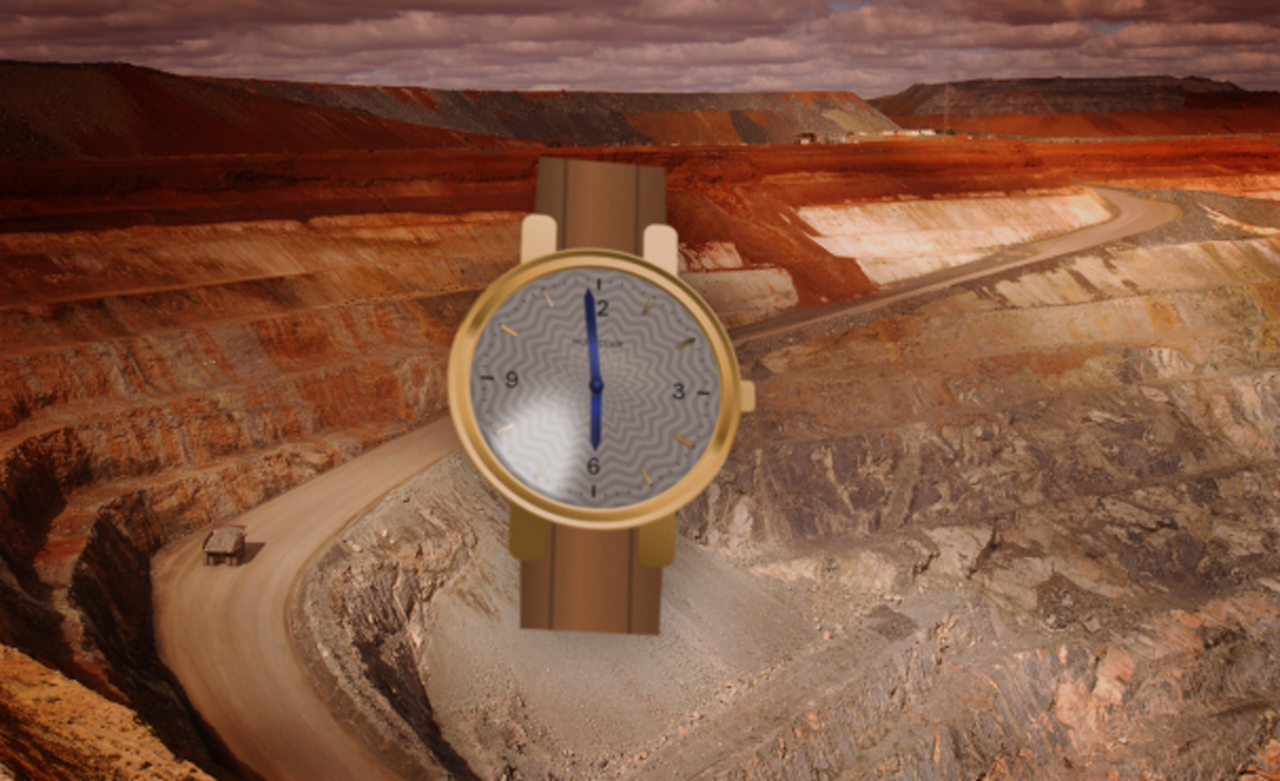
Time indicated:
**5:59**
